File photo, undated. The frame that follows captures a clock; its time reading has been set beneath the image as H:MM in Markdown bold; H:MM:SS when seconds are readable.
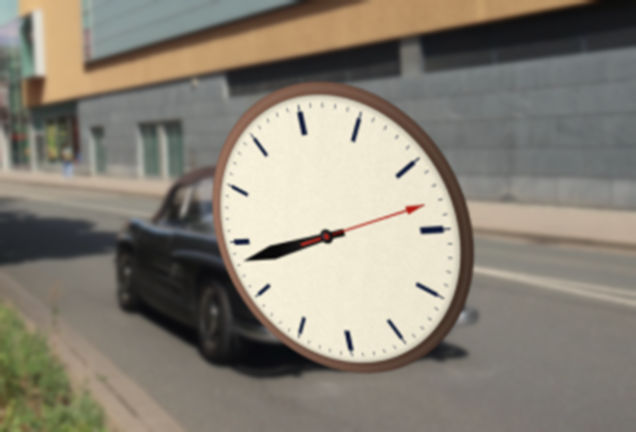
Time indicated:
**8:43:13**
